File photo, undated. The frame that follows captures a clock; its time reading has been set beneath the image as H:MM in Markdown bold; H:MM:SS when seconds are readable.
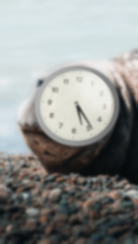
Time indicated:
**5:24**
